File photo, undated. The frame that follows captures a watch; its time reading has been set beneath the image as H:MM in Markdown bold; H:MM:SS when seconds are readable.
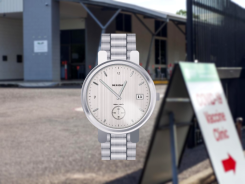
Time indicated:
**12:52**
